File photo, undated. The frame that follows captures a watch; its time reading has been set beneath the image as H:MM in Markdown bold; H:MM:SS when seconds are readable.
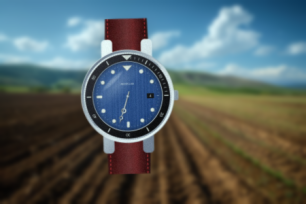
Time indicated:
**6:33**
